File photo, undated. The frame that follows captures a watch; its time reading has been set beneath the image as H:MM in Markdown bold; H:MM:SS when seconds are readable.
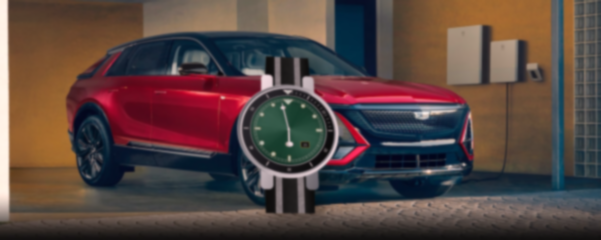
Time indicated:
**5:58**
